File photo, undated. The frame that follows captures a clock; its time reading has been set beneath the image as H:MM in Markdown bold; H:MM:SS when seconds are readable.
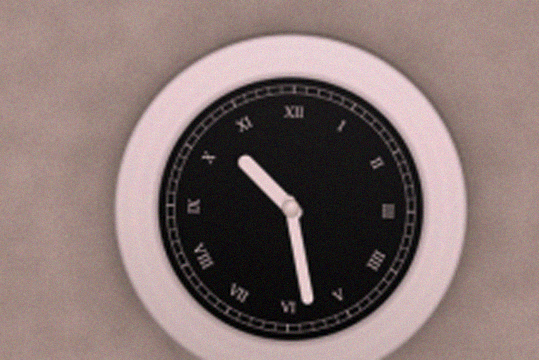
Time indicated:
**10:28**
